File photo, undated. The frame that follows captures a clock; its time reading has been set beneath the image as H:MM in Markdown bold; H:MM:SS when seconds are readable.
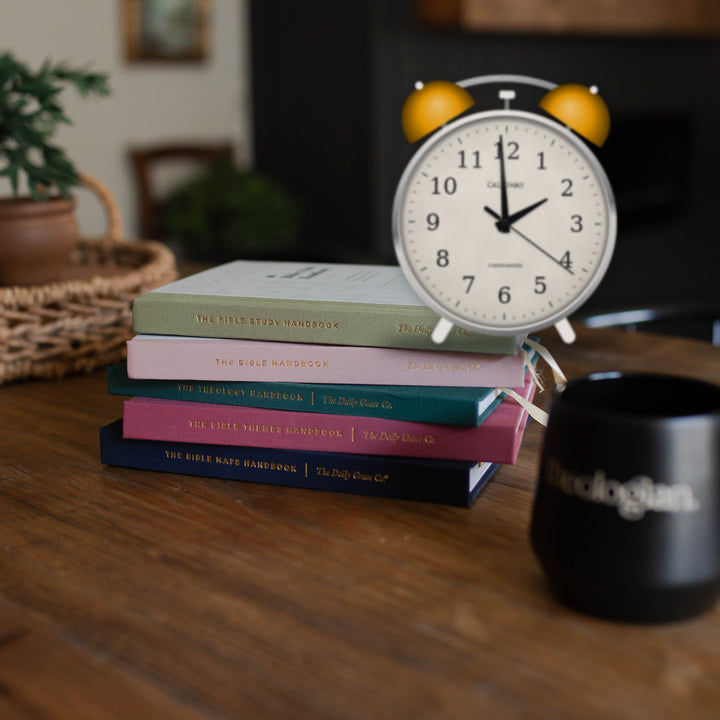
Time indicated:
**1:59:21**
